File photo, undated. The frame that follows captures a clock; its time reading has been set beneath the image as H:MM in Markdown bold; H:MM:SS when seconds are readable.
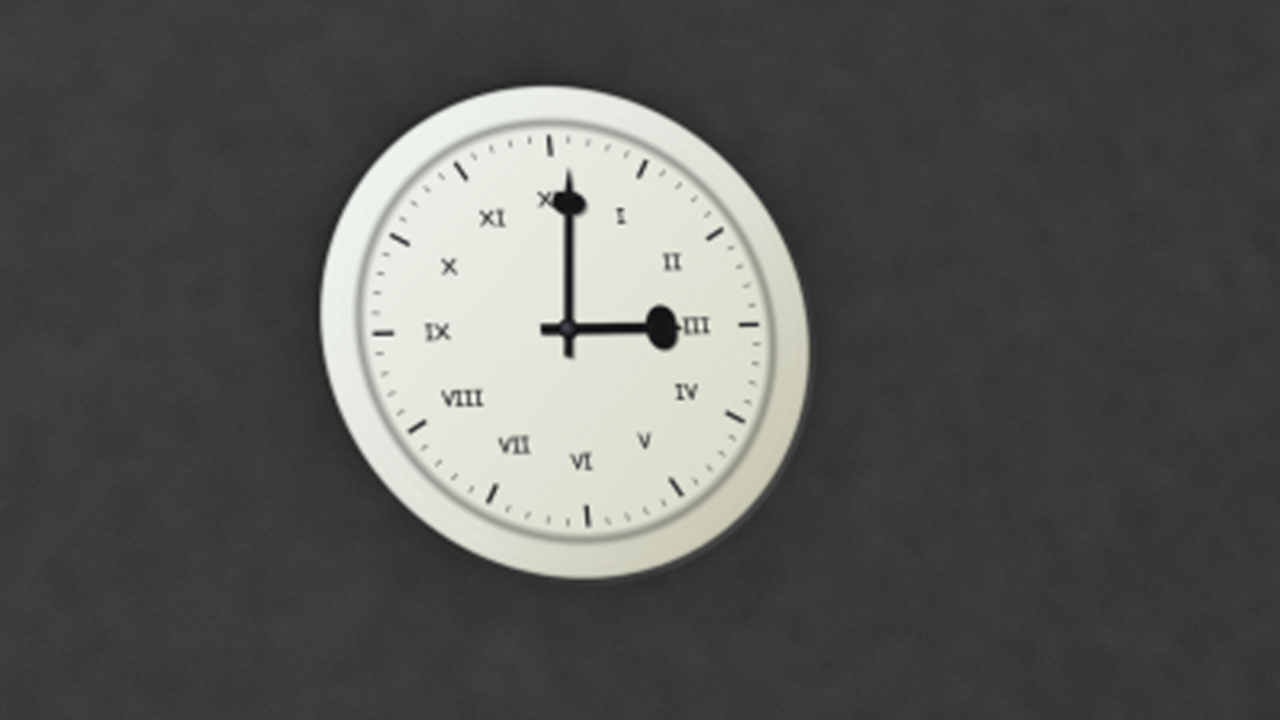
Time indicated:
**3:01**
